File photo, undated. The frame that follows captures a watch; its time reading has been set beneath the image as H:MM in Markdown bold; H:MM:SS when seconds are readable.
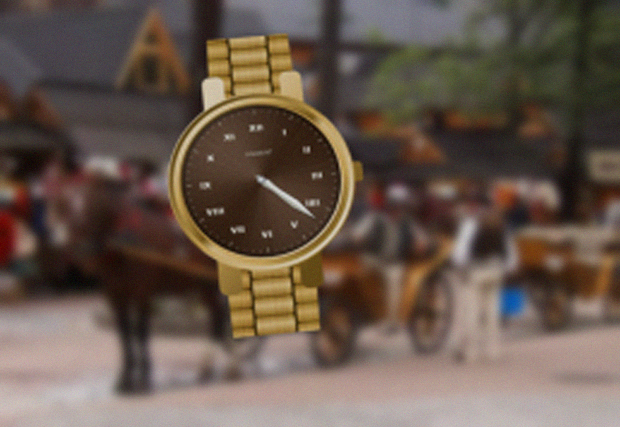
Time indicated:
**4:22**
